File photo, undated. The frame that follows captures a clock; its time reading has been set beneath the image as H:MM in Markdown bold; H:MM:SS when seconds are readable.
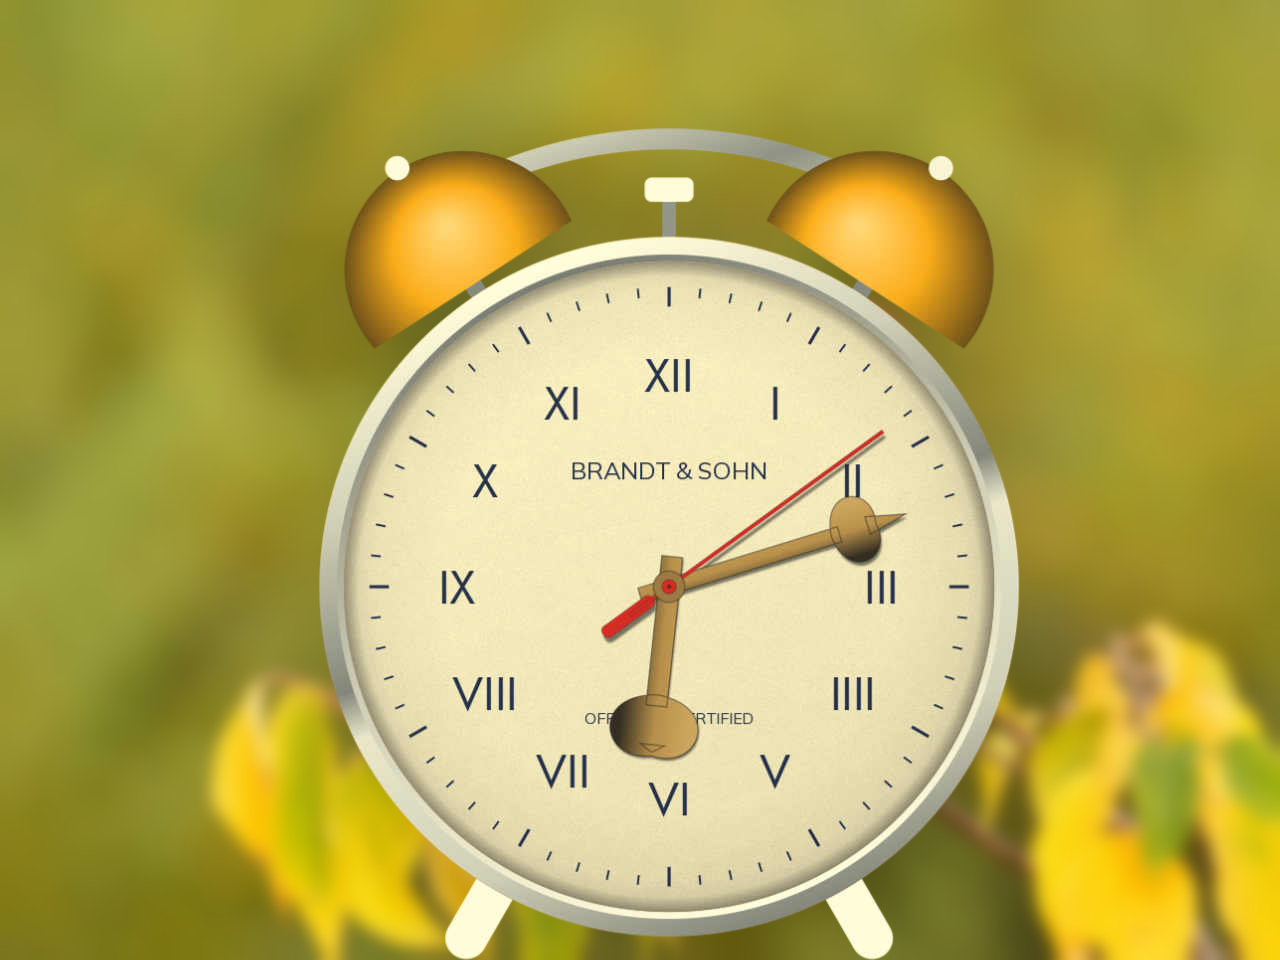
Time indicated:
**6:12:09**
